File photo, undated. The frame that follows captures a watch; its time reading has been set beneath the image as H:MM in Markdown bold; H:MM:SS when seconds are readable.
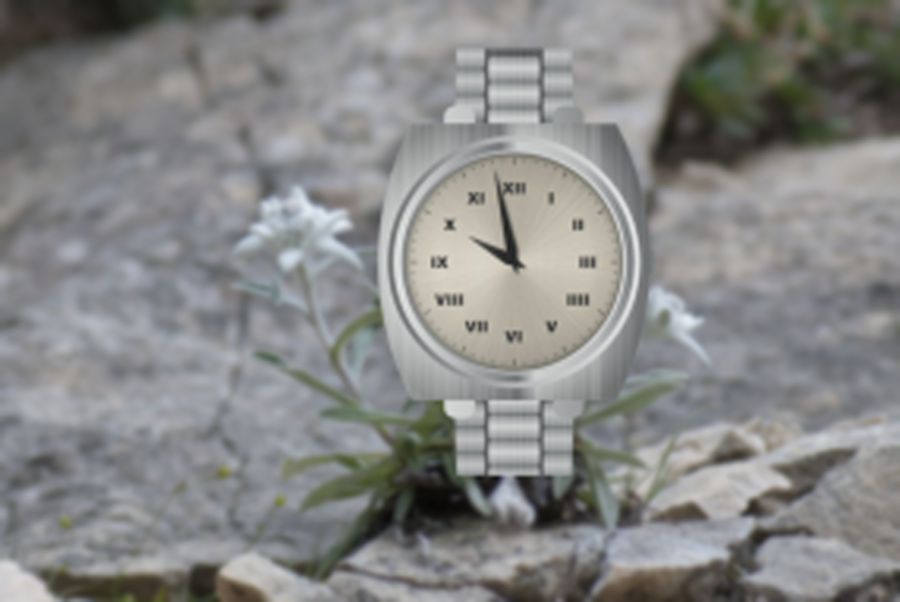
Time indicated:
**9:58**
